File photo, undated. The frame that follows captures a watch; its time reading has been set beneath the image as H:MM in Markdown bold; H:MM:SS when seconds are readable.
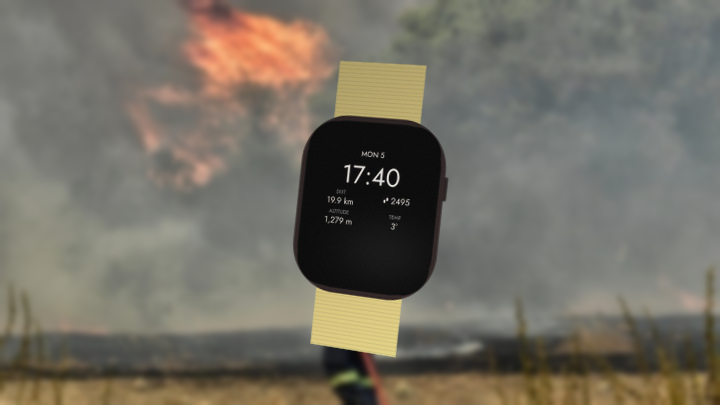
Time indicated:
**17:40**
